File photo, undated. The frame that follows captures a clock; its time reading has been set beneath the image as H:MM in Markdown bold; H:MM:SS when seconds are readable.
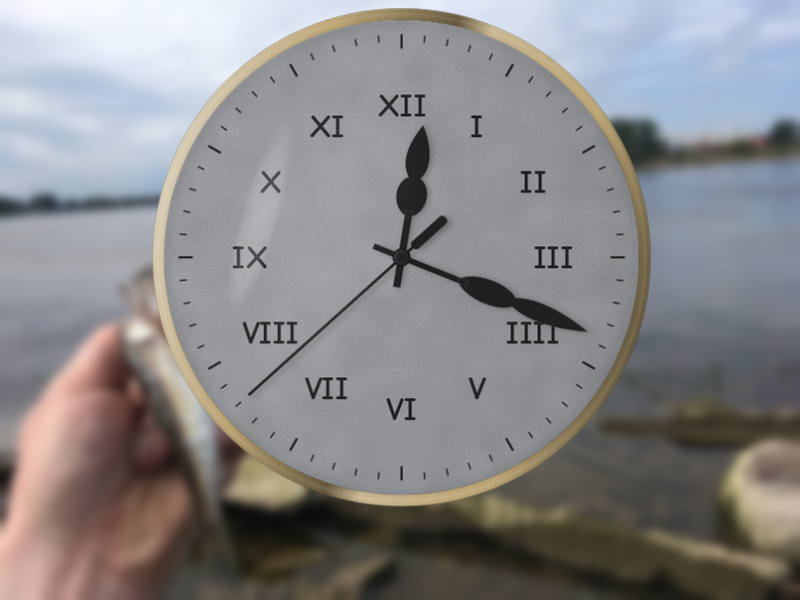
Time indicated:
**12:18:38**
